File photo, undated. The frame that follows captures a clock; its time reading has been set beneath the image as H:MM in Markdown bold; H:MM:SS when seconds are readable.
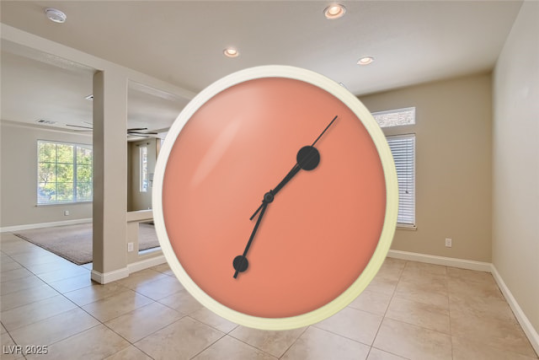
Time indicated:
**1:34:07**
